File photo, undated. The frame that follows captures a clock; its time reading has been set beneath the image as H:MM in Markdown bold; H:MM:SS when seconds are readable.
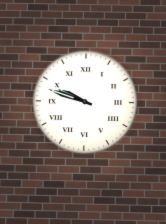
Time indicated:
**9:48**
